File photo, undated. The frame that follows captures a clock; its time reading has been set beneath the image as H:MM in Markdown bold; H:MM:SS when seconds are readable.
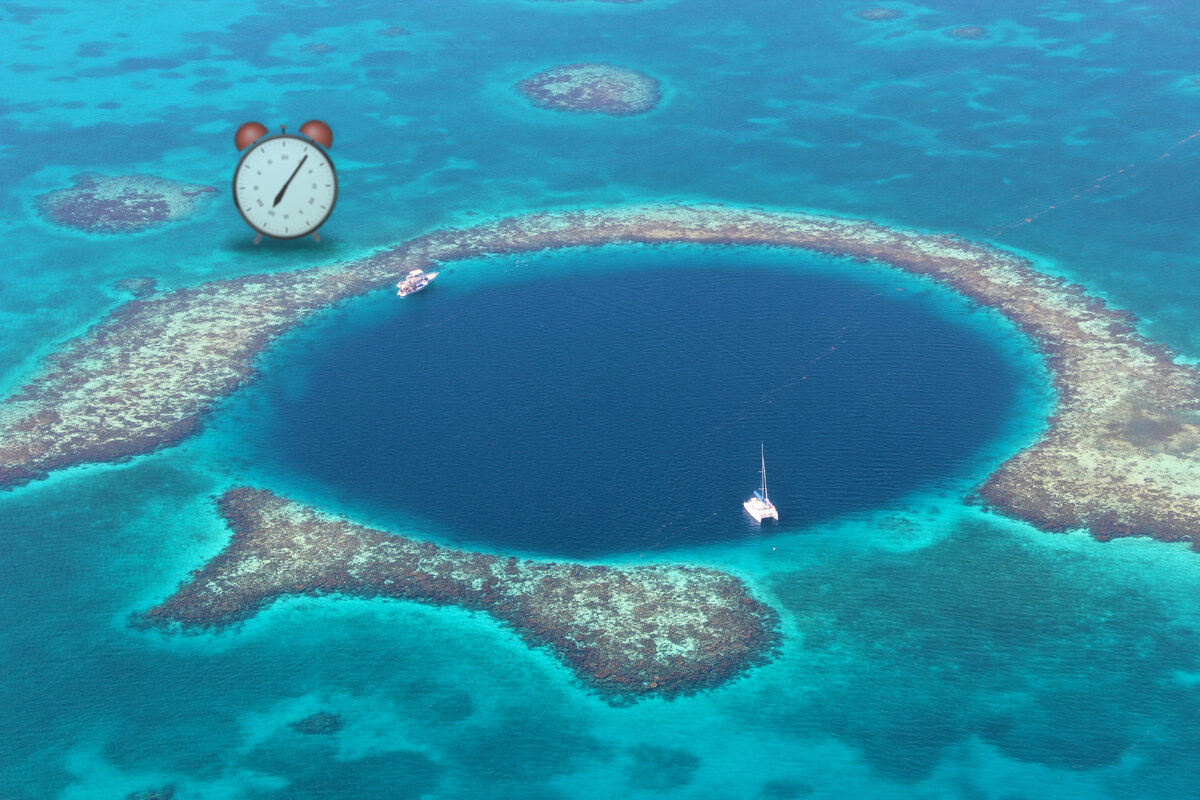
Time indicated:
**7:06**
